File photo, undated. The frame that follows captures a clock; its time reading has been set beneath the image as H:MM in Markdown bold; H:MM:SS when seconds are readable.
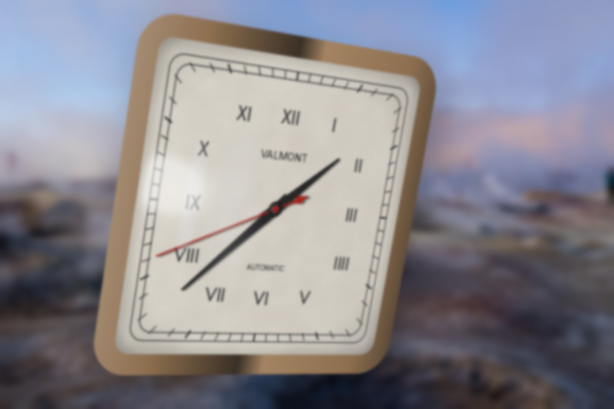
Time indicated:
**1:37:41**
